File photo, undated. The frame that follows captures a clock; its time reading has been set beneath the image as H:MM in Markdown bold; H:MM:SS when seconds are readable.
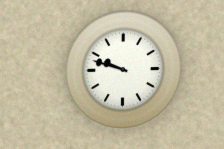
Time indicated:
**9:48**
